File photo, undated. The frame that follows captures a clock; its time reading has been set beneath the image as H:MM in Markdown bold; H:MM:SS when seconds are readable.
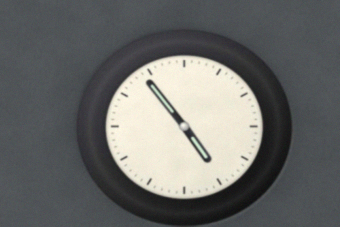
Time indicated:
**4:54**
